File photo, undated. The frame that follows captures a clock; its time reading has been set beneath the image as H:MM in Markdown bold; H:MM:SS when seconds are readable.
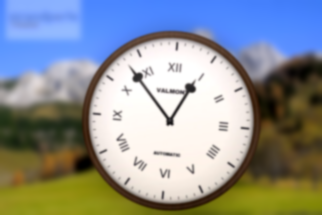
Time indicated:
**12:53**
